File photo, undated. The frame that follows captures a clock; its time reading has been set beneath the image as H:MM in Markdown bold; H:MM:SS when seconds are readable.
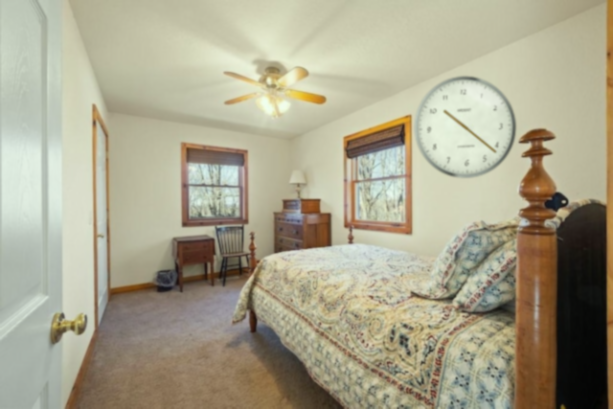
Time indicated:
**10:22**
